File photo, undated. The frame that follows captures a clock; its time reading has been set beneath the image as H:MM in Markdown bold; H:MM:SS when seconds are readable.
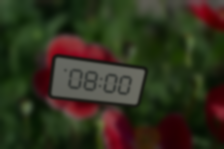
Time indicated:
**8:00**
